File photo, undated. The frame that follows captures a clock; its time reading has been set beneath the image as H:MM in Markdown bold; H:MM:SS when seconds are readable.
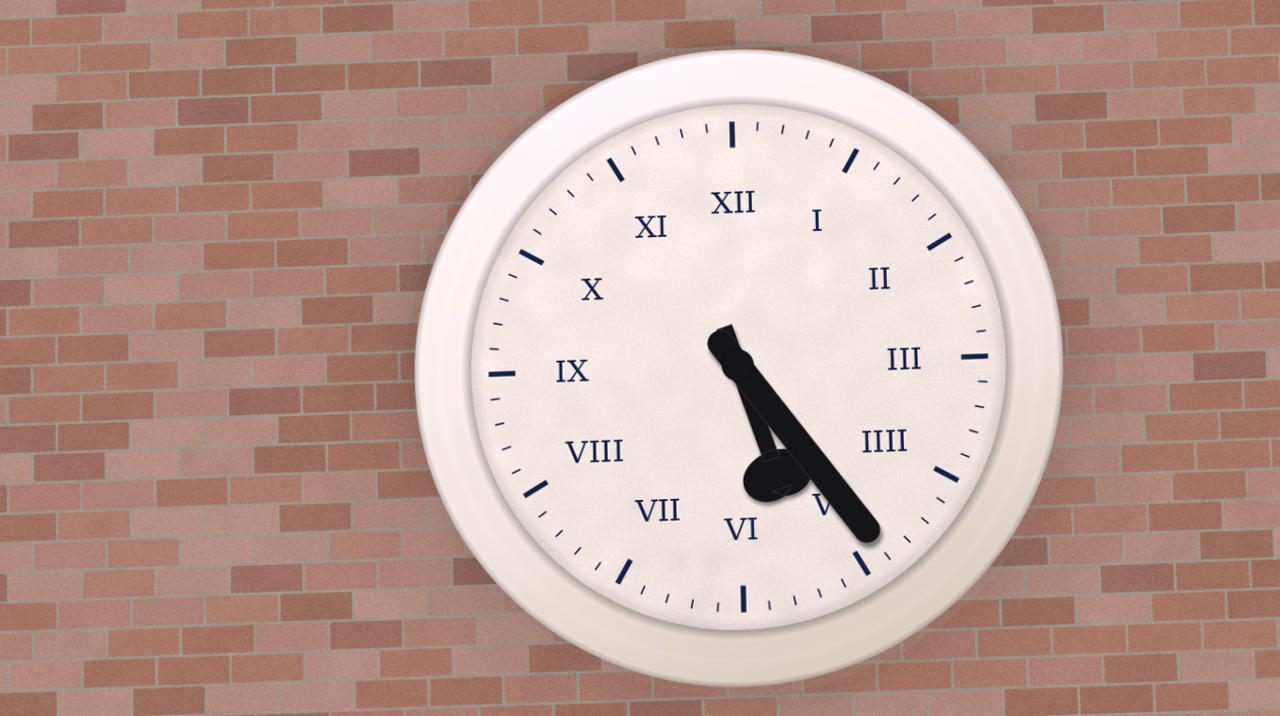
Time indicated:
**5:24**
